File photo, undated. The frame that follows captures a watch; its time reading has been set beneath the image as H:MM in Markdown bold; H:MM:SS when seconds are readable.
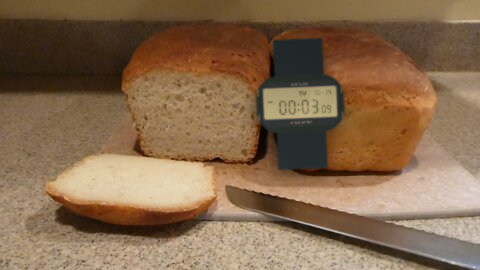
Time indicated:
**0:03**
